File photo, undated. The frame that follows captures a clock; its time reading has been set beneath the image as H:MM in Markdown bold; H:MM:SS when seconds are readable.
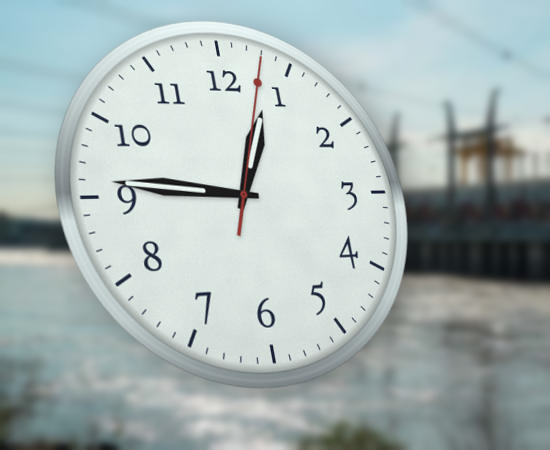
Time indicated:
**12:46:03**
